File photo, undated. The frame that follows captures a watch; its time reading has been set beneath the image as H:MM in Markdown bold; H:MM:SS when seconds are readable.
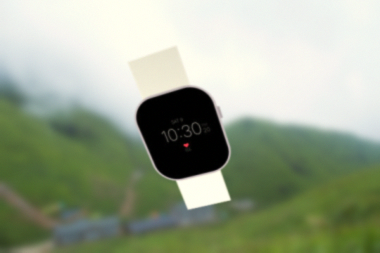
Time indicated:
**10:30**
